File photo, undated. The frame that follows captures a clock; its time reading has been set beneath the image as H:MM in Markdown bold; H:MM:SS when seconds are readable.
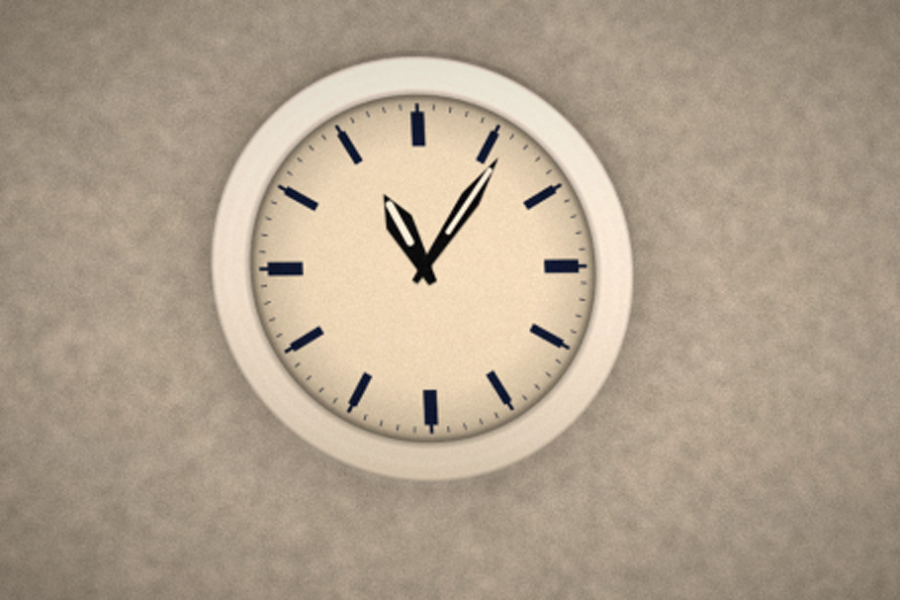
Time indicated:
**11:06**
